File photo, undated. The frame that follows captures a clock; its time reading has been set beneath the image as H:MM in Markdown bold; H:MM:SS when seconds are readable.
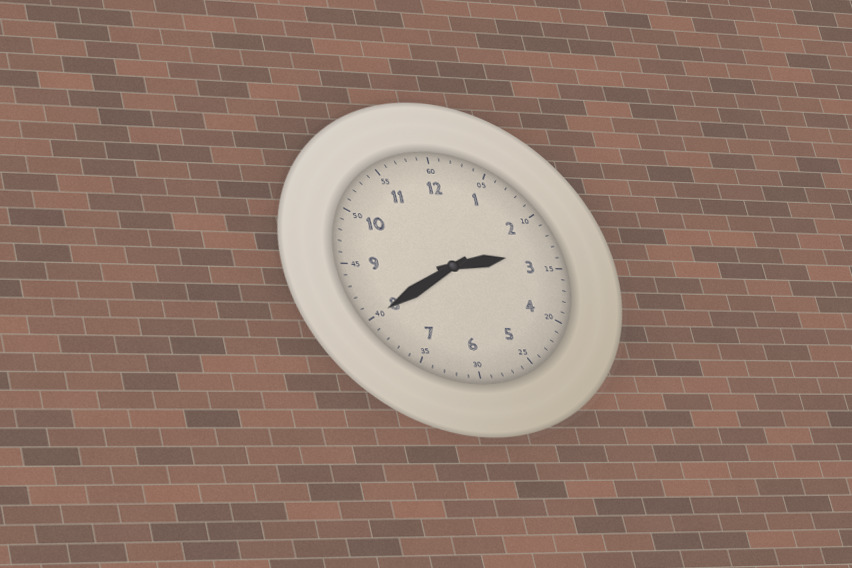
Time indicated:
**2:40**
